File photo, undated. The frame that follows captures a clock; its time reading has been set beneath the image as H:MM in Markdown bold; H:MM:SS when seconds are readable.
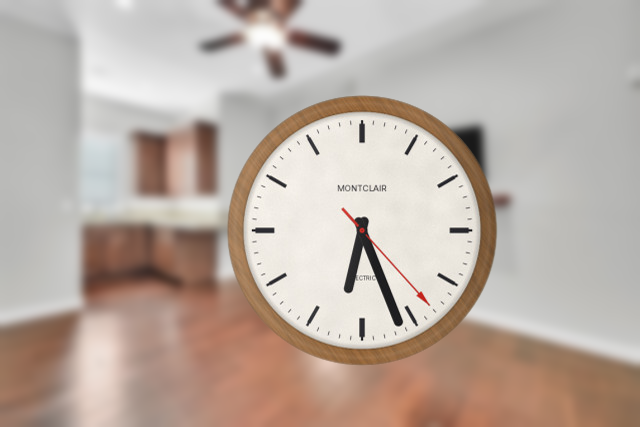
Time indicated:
**6:26:23**
